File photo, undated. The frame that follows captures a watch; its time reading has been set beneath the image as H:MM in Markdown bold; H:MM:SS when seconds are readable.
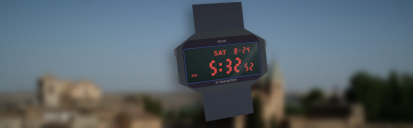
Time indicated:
**5:32:52**
